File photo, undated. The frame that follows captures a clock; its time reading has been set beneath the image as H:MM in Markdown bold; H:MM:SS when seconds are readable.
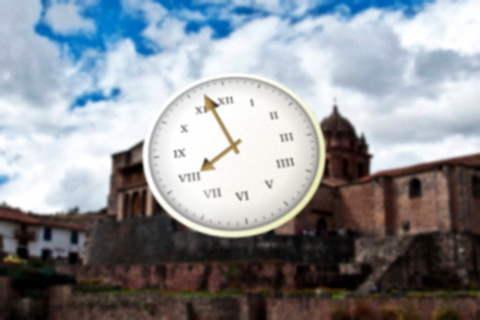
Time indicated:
**7:57**
